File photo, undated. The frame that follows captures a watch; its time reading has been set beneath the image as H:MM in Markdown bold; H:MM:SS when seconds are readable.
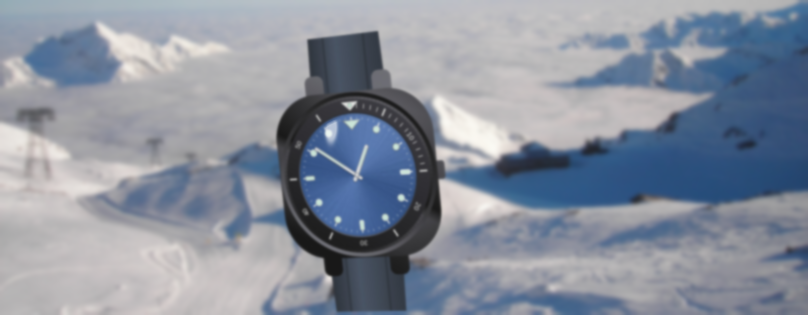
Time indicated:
**12:51**
